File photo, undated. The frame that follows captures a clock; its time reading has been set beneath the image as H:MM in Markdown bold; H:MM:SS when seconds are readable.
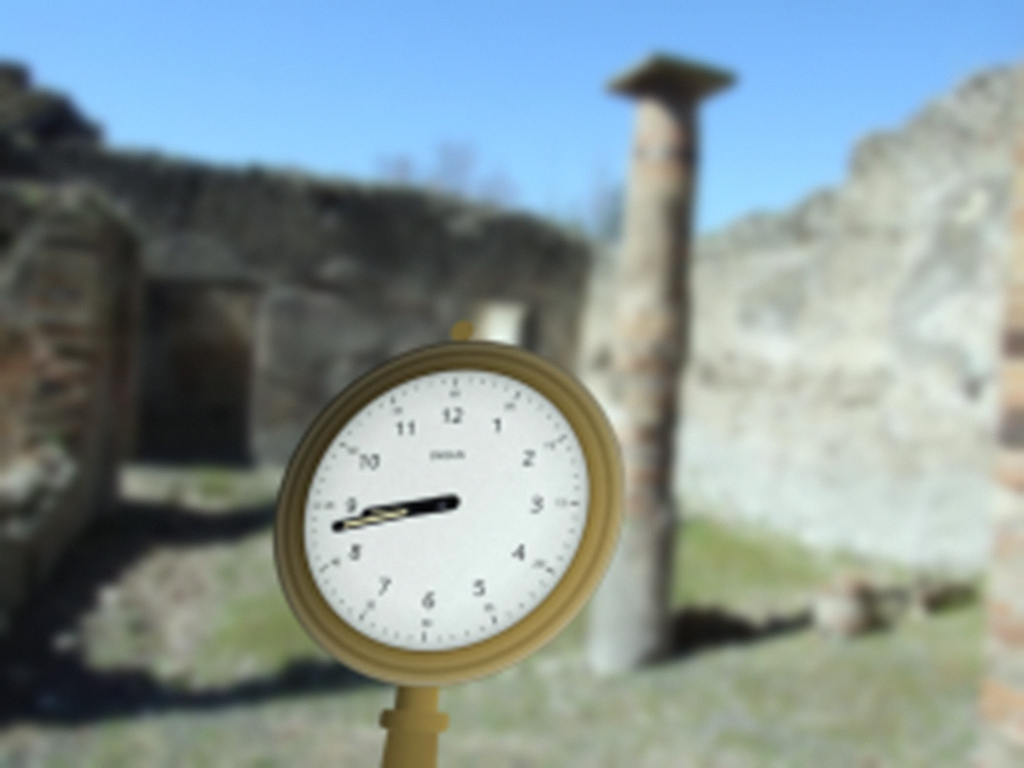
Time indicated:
**8:43**
